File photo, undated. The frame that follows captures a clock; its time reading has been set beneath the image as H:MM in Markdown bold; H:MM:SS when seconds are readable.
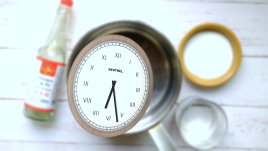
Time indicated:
**6:27**
